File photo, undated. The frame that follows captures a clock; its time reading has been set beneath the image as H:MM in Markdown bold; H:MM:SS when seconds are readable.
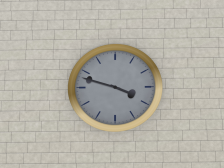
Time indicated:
**3:48**
